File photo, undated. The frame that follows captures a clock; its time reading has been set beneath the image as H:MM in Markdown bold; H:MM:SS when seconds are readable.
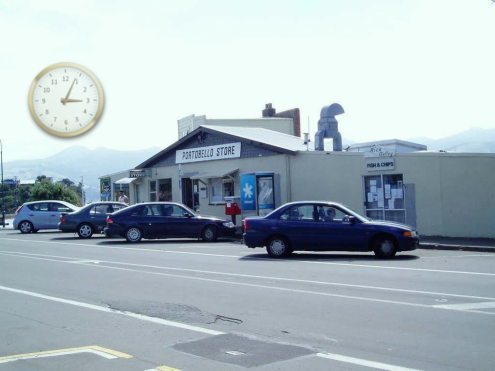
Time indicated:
**3:04**
